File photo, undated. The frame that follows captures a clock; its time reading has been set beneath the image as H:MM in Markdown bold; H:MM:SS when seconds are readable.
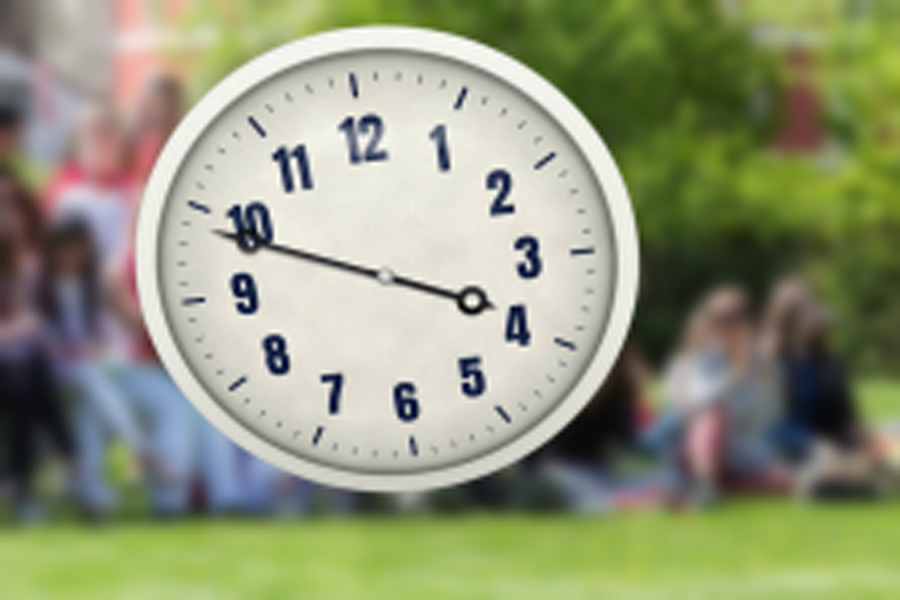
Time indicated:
**3:49**
